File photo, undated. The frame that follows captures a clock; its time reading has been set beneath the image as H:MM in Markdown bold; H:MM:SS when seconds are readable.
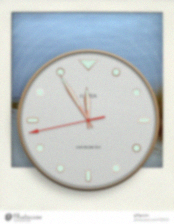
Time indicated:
**11:54:43**
